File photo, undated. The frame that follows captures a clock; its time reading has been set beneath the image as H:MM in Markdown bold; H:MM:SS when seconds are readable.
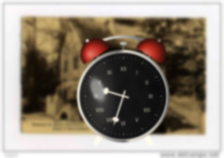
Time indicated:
**9:33**
